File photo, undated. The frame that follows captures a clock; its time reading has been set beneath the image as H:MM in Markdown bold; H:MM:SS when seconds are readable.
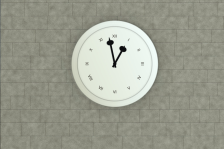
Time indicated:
**12:58**
